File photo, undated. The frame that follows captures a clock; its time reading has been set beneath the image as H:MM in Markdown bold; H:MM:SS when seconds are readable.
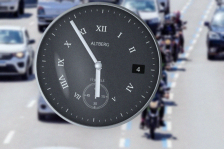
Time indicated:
**5:54**
